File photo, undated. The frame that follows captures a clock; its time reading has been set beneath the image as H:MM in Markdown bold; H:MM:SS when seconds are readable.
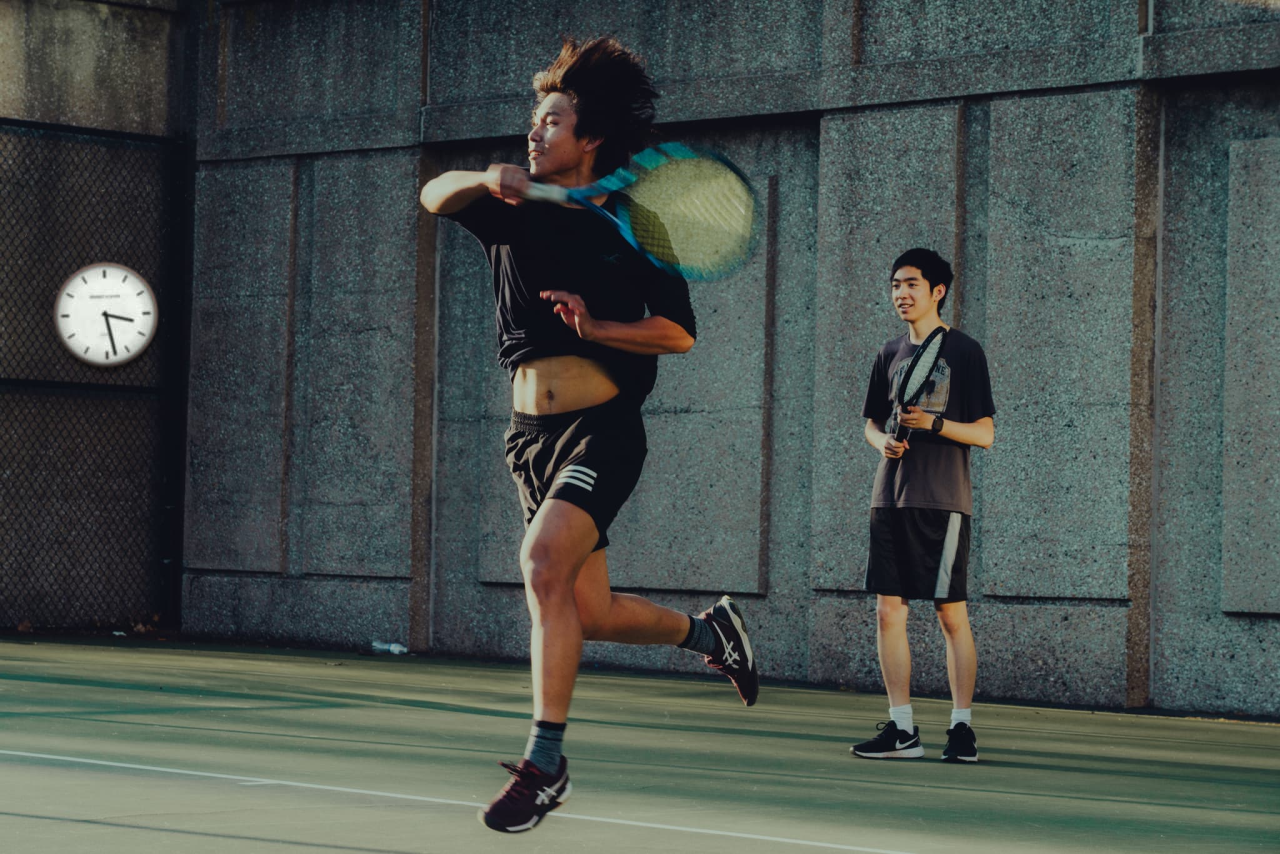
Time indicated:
**3:28**
